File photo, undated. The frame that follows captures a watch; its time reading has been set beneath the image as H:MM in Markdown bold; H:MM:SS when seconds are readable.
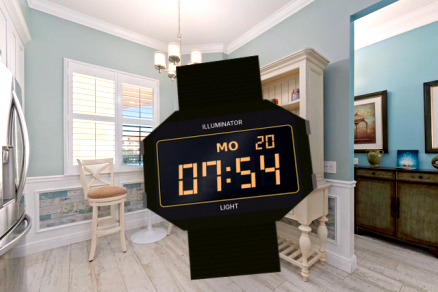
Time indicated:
**7:54**
